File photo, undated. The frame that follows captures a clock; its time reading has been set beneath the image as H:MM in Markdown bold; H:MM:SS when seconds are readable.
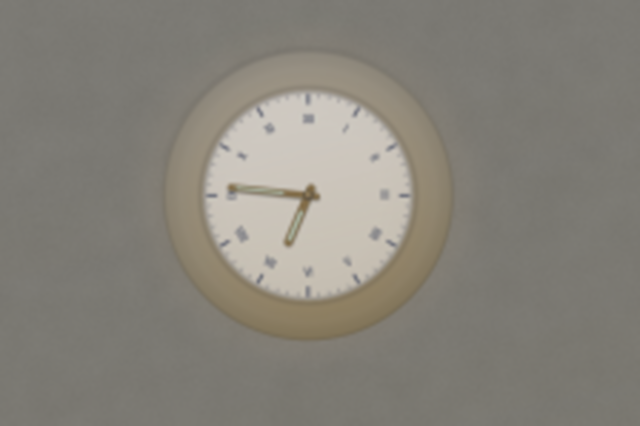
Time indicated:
**6:46**
